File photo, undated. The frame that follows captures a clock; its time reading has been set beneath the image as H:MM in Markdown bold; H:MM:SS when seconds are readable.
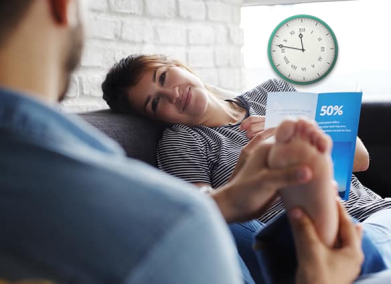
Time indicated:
**11:47**
